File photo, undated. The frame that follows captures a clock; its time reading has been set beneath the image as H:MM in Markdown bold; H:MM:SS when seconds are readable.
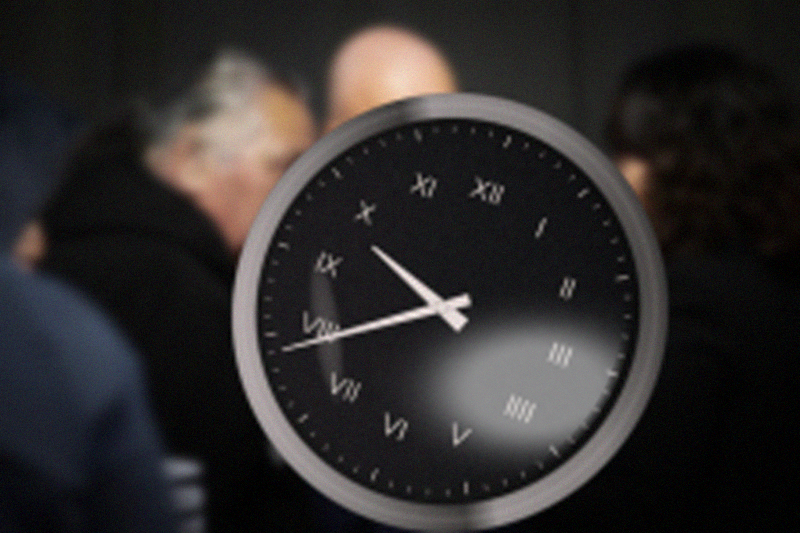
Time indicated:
**9:39**
